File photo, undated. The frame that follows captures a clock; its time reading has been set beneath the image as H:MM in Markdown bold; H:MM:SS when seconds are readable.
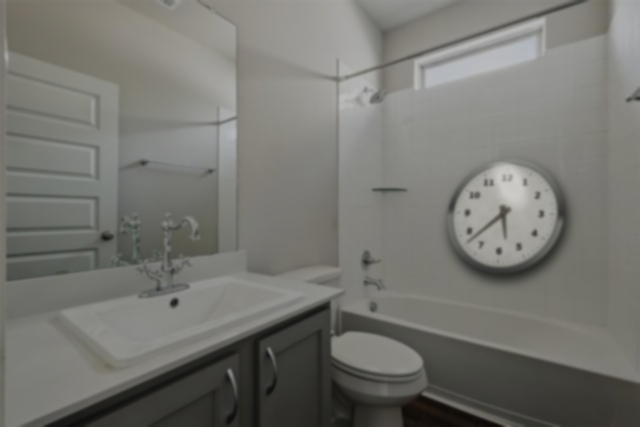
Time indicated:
**5:38**
